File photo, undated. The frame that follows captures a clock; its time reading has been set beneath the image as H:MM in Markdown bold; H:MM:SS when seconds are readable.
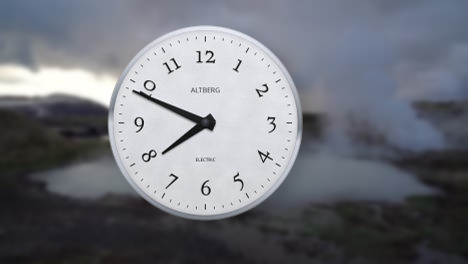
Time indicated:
**7:49**
